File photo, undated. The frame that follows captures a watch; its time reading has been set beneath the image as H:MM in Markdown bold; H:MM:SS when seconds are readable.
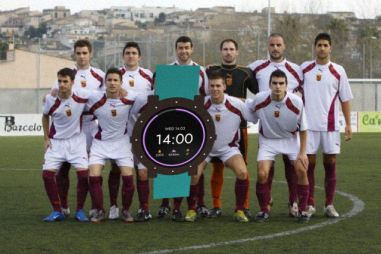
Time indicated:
**14:00**
